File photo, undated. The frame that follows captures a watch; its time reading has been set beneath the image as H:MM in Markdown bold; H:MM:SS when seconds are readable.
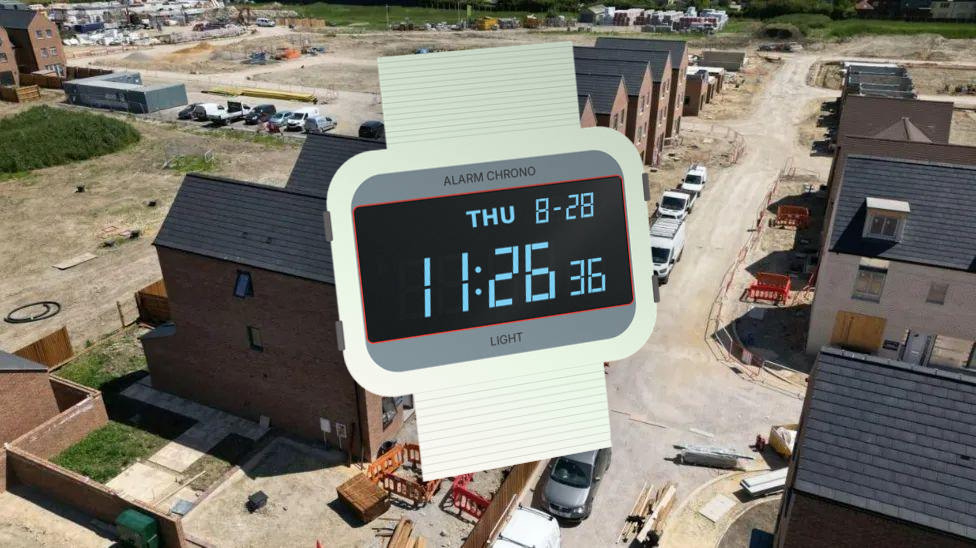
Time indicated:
**11:26:36**
